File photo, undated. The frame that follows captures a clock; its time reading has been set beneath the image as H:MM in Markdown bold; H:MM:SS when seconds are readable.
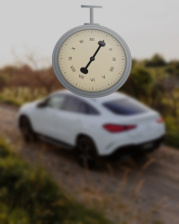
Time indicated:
**7:05**
